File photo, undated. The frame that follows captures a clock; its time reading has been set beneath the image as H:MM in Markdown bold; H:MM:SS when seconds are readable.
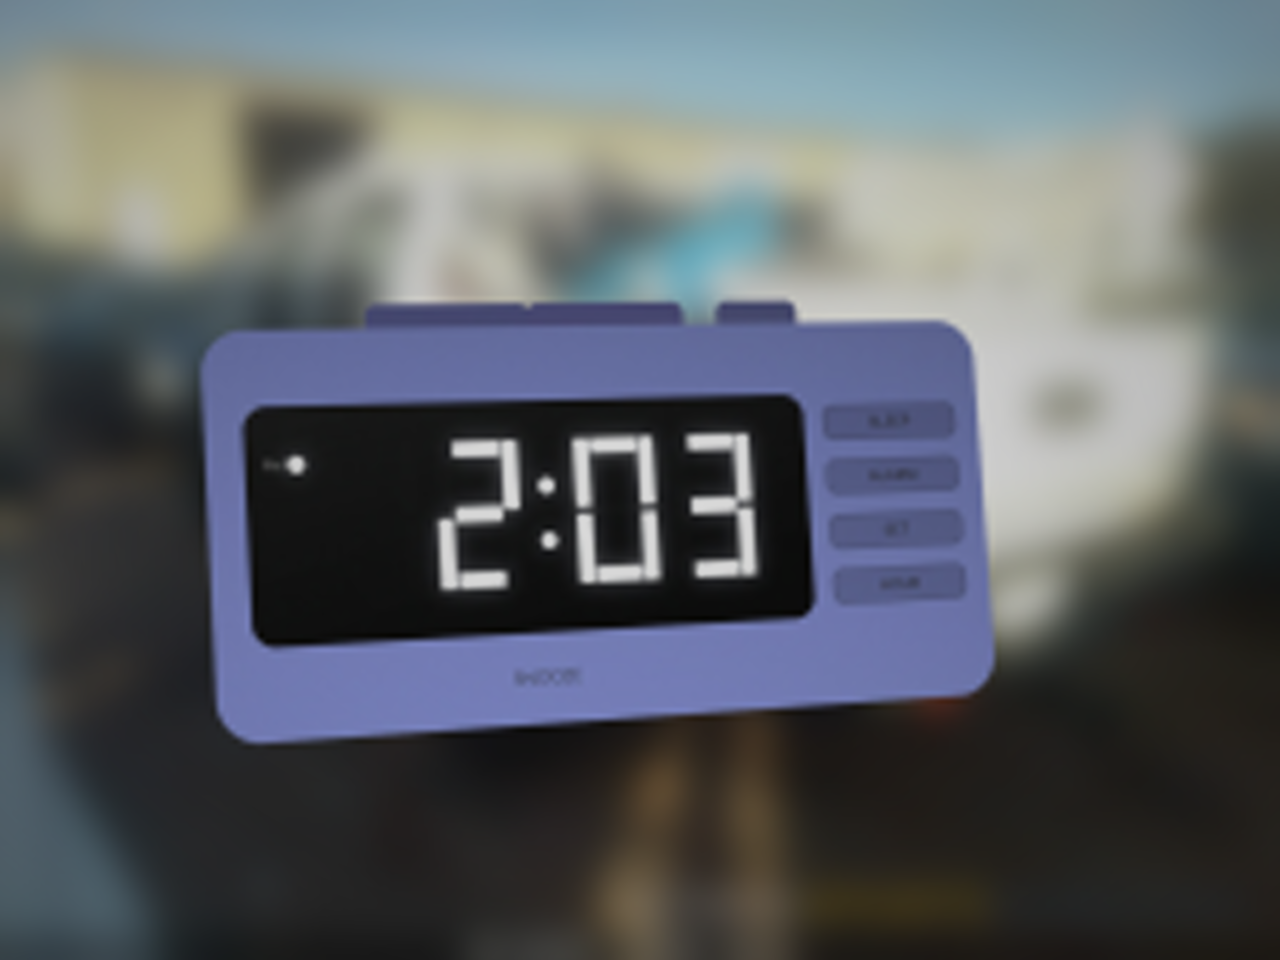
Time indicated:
**2:03**
